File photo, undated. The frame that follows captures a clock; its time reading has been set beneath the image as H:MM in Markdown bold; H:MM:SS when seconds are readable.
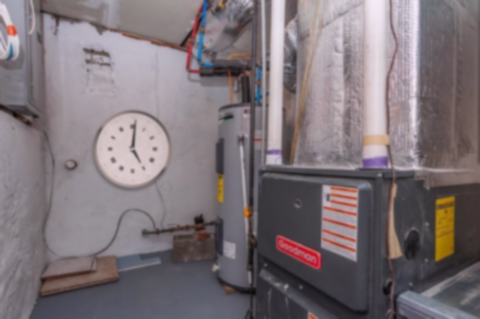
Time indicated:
**5:01**
